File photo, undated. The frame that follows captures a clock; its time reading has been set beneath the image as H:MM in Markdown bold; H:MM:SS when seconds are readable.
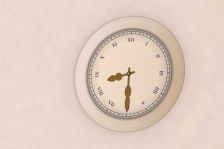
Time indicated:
**8:30**
